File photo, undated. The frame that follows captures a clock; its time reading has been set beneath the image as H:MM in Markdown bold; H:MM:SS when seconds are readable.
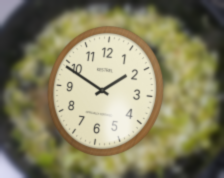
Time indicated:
**1:49**
